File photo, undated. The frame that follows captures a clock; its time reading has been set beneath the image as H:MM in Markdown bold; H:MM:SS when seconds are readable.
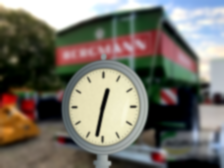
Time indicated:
**12:32**
